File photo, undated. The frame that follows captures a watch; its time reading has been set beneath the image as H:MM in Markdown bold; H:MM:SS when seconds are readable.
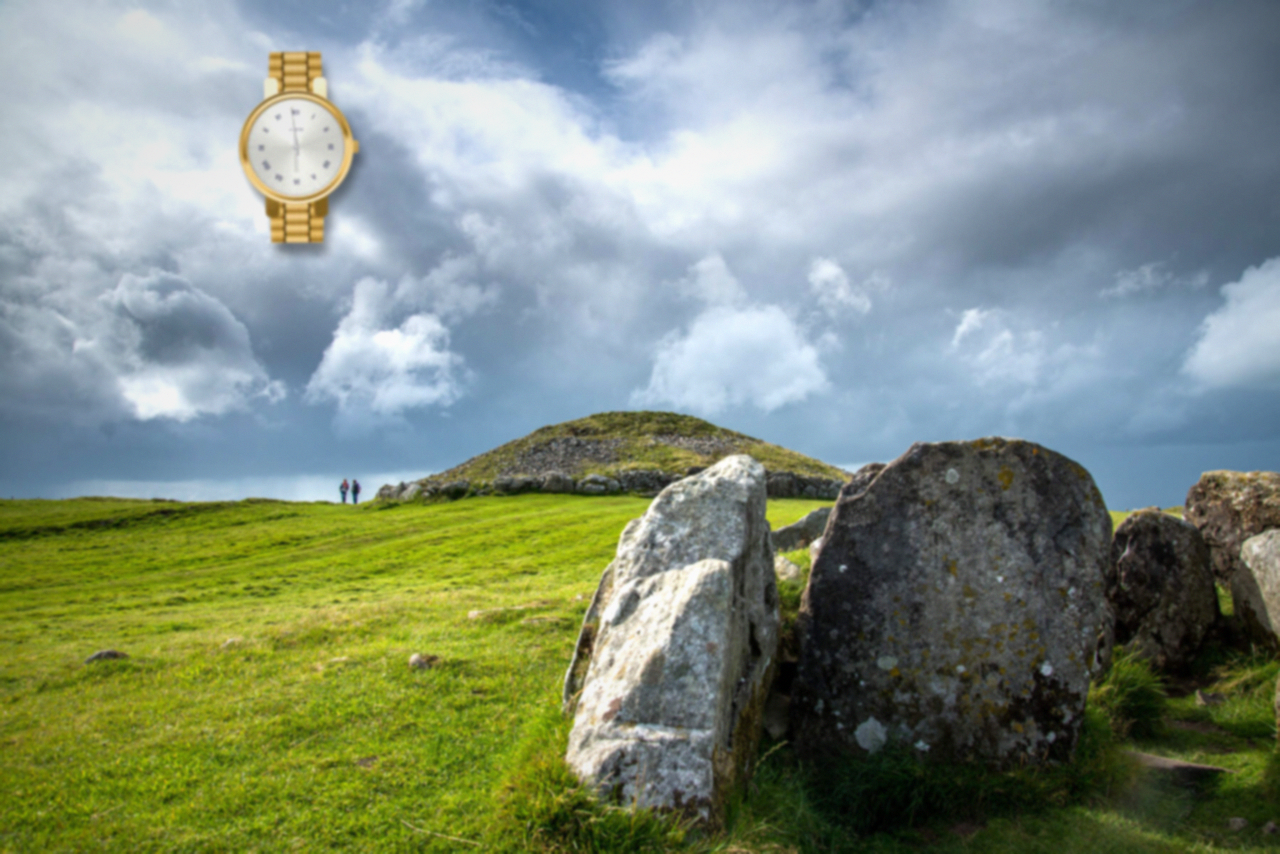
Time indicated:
**5:59**
